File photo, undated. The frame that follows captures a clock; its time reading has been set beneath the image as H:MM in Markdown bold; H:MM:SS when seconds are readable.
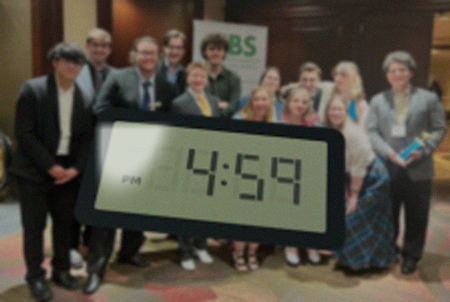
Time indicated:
**4:59**
